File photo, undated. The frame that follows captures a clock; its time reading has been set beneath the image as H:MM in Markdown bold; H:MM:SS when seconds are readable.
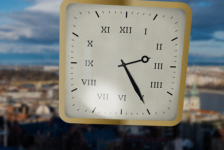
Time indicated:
**2:25**
